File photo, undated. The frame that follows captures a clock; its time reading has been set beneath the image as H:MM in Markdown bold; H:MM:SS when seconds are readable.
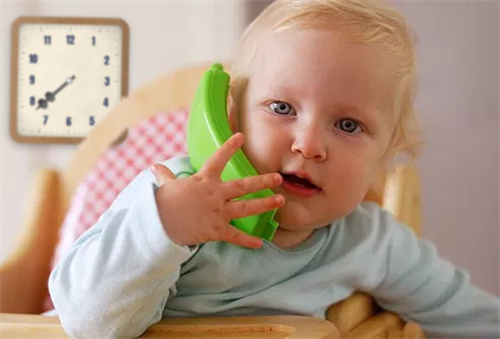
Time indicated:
**7:38**
